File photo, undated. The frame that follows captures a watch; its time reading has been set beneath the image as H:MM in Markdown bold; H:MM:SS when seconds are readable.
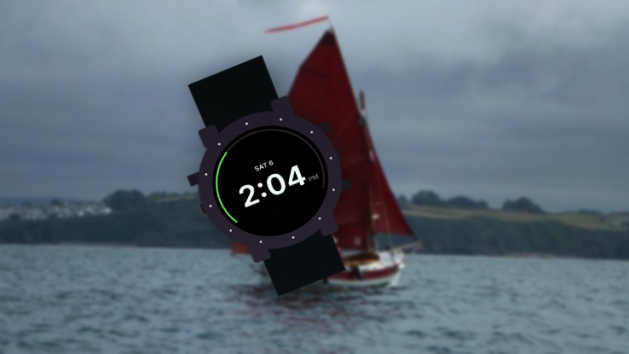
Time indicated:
**2:04**
